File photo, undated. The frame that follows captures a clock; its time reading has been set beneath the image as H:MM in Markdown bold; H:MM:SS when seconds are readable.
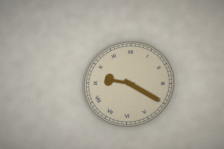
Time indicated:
**9:20**
